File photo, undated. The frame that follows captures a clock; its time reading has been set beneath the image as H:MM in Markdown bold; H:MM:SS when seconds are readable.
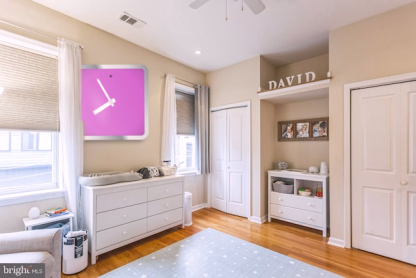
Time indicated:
**7:55**
